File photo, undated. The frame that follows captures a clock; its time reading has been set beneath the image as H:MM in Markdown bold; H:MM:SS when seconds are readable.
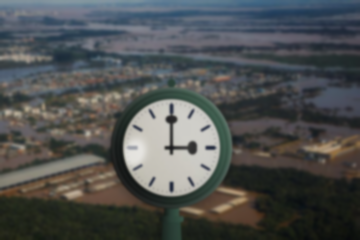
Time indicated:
**3:00**
